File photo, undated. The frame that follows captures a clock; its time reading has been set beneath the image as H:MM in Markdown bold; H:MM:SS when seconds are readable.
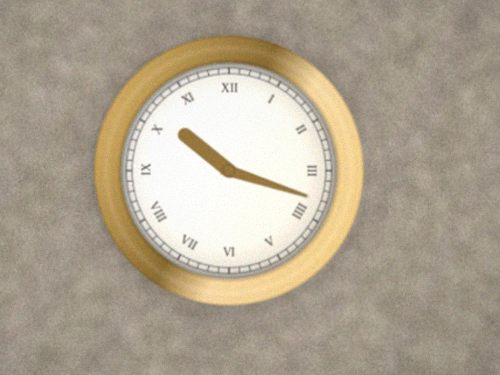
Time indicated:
**10:18**
